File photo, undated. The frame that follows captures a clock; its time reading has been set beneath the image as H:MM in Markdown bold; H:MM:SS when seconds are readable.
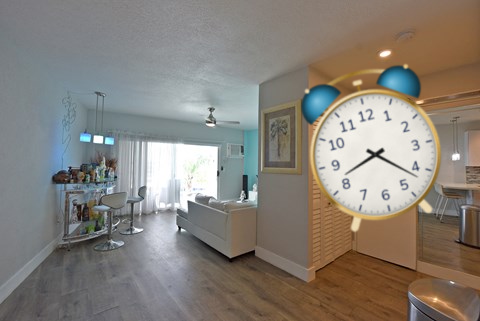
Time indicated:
**8:22**
